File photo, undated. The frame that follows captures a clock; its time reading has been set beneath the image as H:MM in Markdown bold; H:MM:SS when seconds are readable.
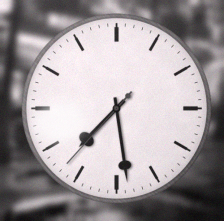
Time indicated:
**7:28:37**
